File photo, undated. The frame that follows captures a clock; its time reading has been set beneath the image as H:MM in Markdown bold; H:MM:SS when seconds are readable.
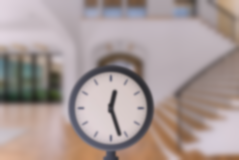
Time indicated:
**12:27**
